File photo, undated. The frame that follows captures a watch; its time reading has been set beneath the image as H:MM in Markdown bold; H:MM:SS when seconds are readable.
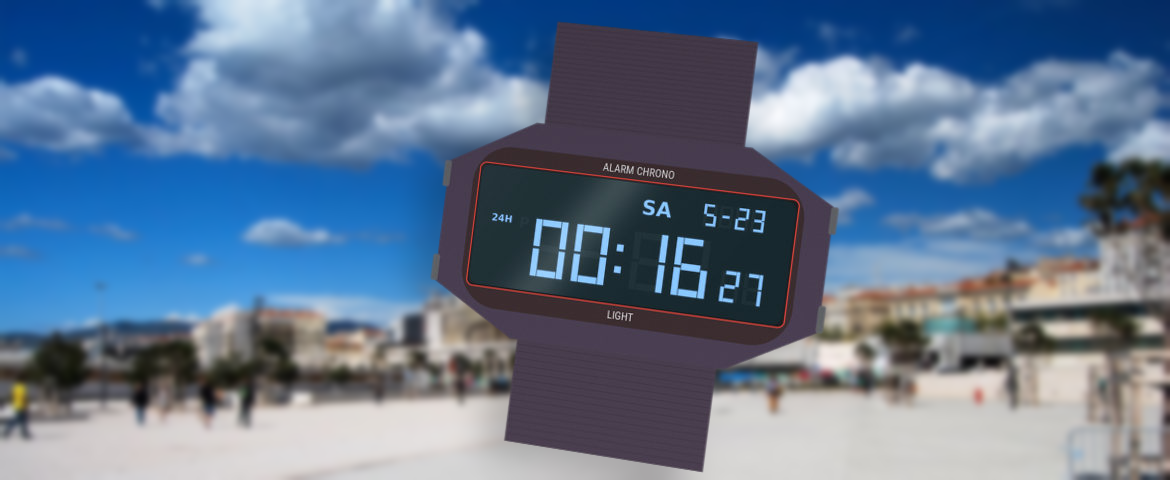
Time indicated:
**0:16:27**
